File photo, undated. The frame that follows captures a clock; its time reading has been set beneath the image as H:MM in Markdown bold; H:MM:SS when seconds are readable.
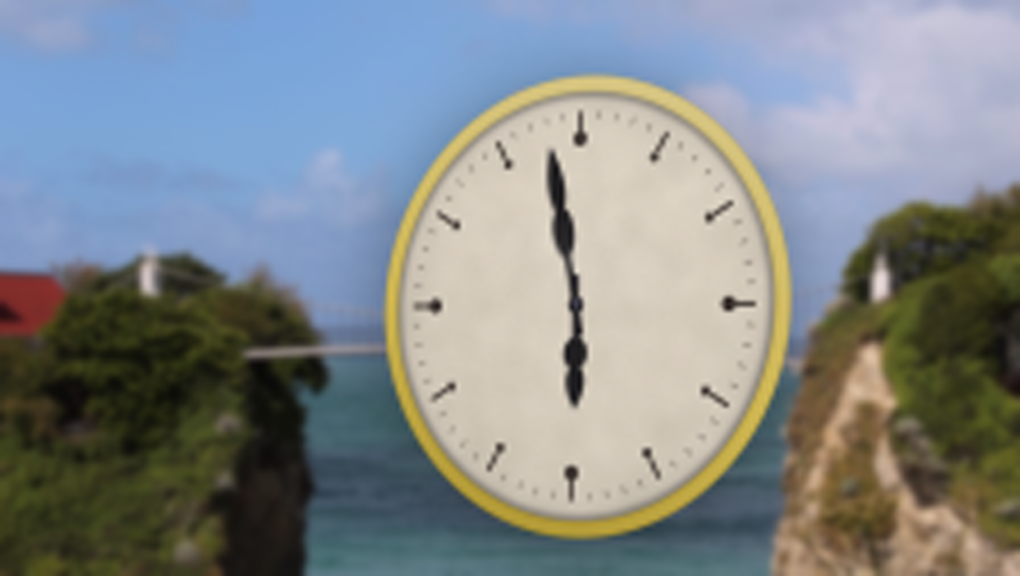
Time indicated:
**5:58**
